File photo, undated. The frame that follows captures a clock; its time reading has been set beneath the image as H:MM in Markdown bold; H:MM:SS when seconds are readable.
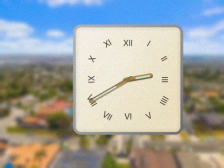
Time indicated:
**2:40**
